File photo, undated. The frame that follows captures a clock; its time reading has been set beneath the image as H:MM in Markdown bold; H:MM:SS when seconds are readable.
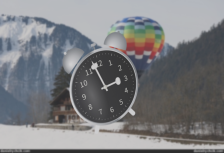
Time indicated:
**2:58**
